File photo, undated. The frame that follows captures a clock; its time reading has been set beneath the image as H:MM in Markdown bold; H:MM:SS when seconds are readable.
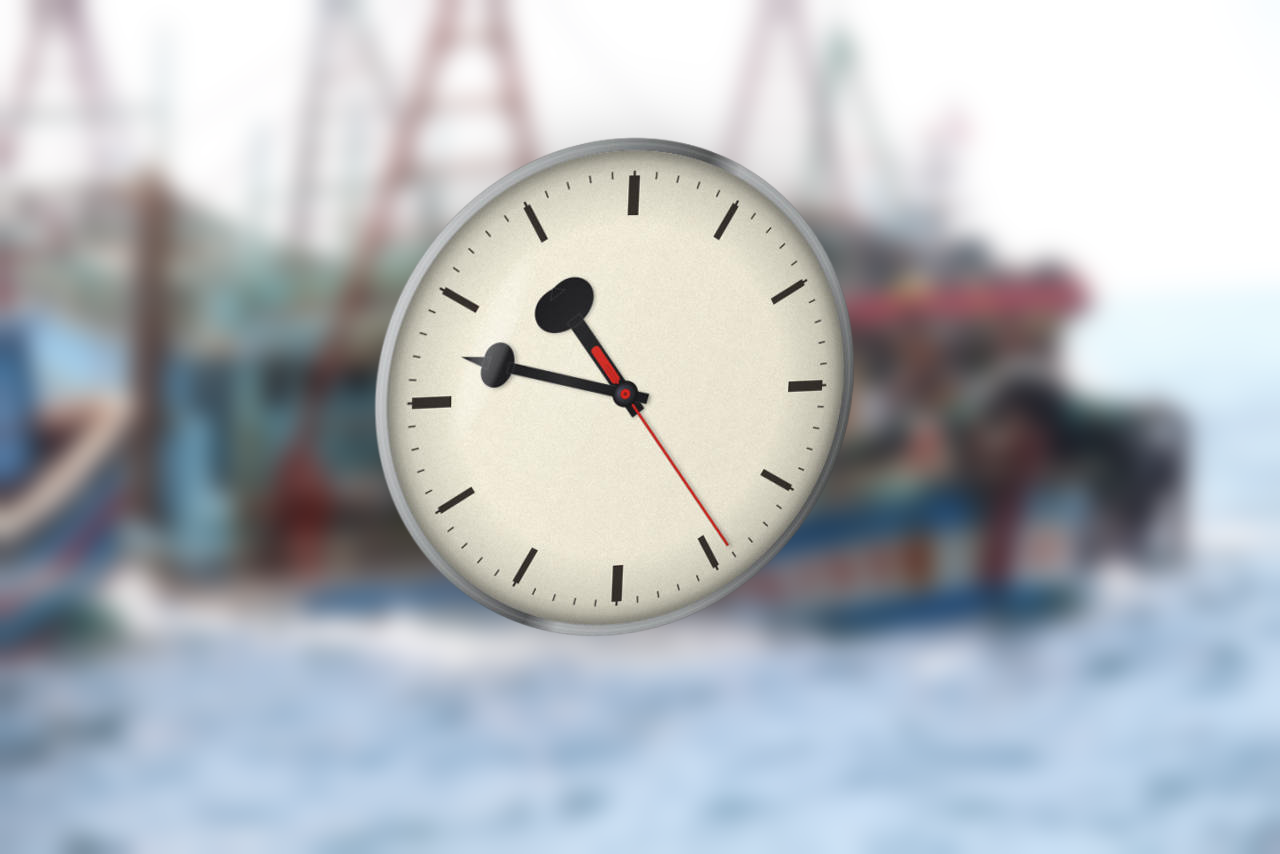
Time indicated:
**10:47:24**
